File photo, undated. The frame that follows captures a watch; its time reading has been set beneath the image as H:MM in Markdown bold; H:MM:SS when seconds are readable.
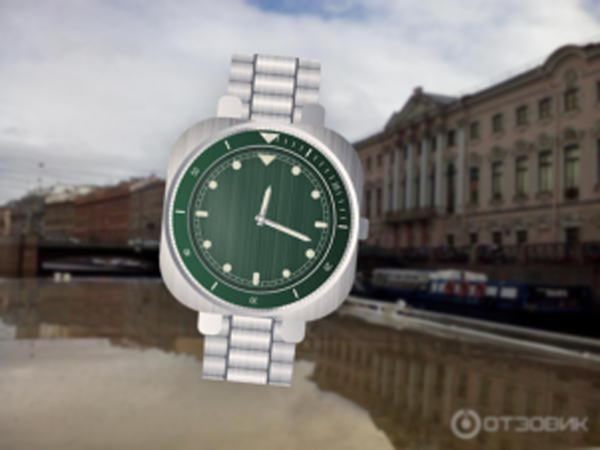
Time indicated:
**12:18**
